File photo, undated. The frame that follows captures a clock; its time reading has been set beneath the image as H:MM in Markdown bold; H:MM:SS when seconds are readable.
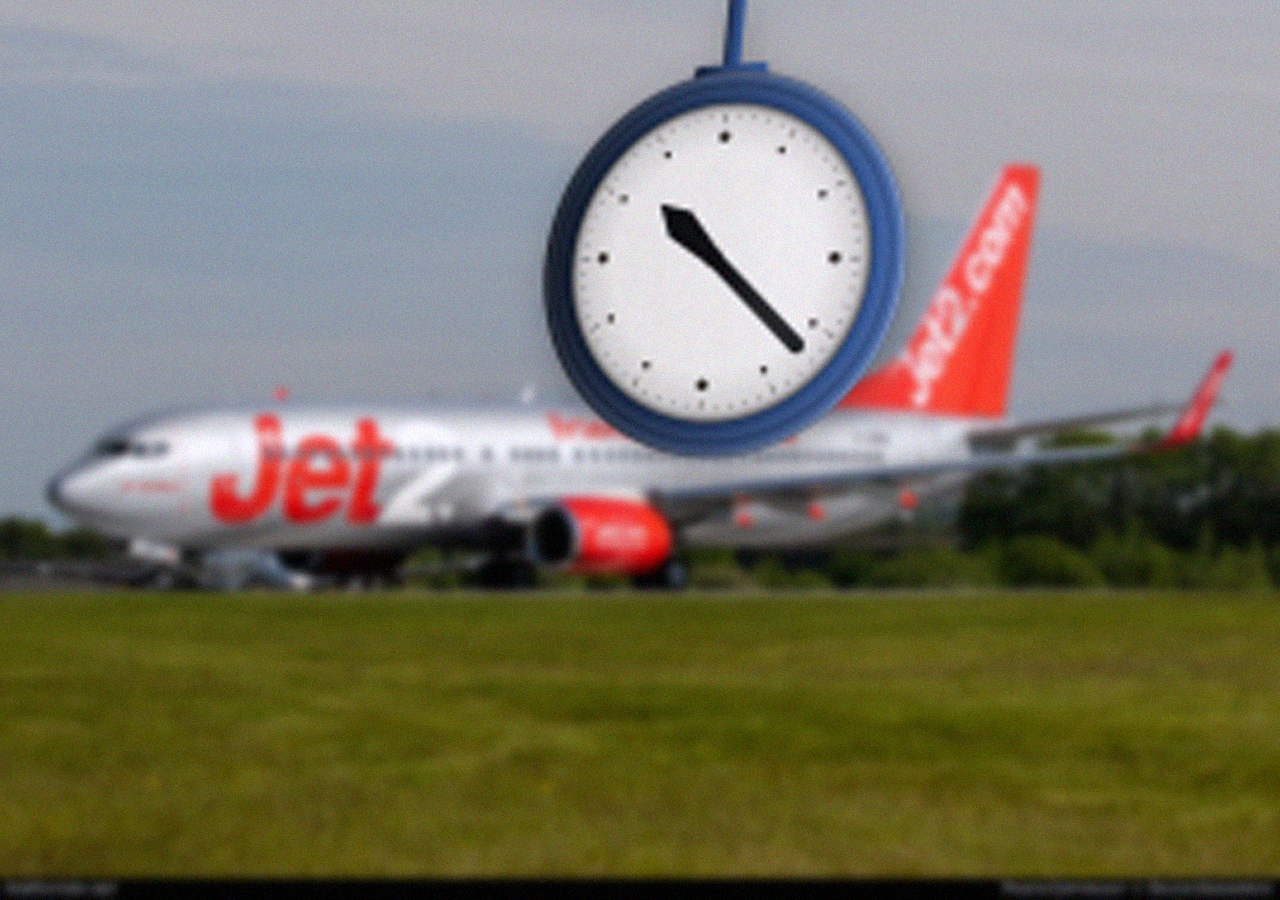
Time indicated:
**10:22**
